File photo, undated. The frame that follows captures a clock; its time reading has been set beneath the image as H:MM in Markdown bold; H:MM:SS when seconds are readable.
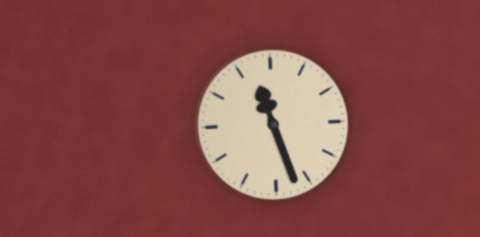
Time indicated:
**11:27**
